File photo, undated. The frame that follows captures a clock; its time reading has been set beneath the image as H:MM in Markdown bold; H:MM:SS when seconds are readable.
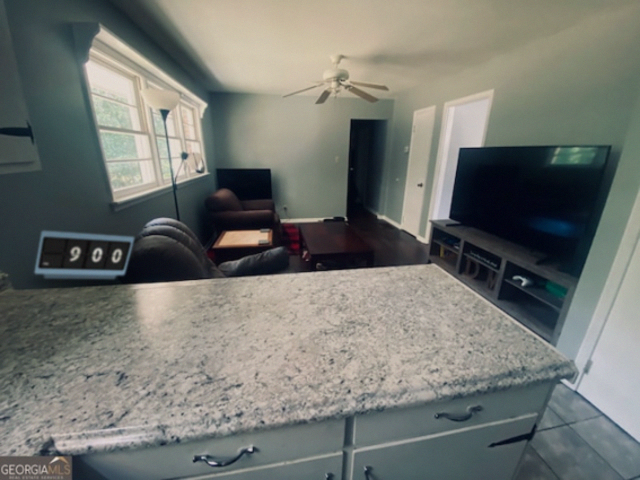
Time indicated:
**9:00**
